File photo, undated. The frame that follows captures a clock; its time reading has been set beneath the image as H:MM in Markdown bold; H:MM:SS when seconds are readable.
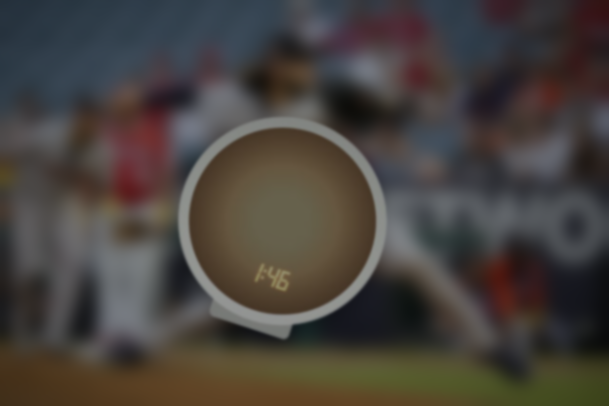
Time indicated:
**1:46**
